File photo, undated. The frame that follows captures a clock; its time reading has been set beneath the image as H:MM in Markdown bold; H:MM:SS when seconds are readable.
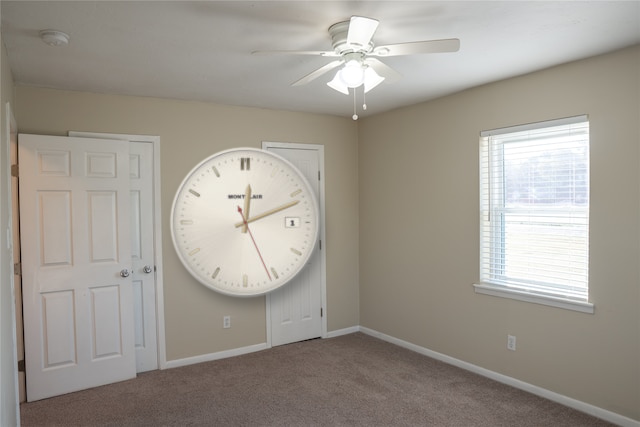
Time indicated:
**12:11:26**
